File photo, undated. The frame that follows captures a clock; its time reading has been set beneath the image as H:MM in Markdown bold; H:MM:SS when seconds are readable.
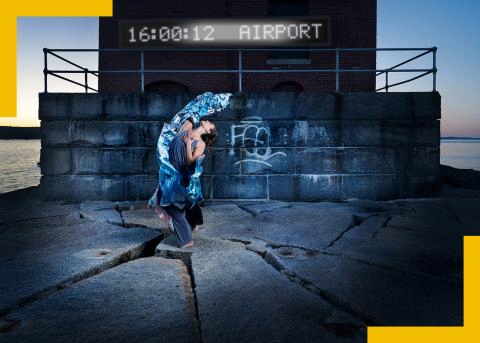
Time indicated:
**16:00:12**
